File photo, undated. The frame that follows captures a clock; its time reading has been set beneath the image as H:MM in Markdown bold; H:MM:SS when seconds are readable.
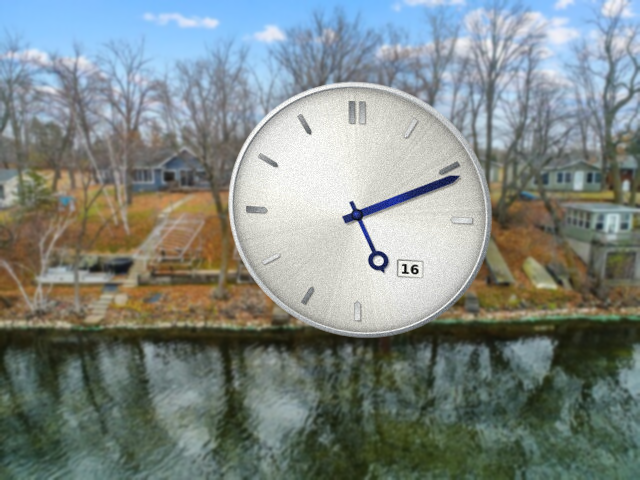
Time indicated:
**5:11**
